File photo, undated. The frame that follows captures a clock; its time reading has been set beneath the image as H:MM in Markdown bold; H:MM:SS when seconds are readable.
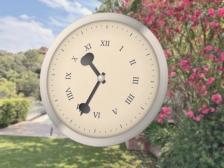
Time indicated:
**10:34**
